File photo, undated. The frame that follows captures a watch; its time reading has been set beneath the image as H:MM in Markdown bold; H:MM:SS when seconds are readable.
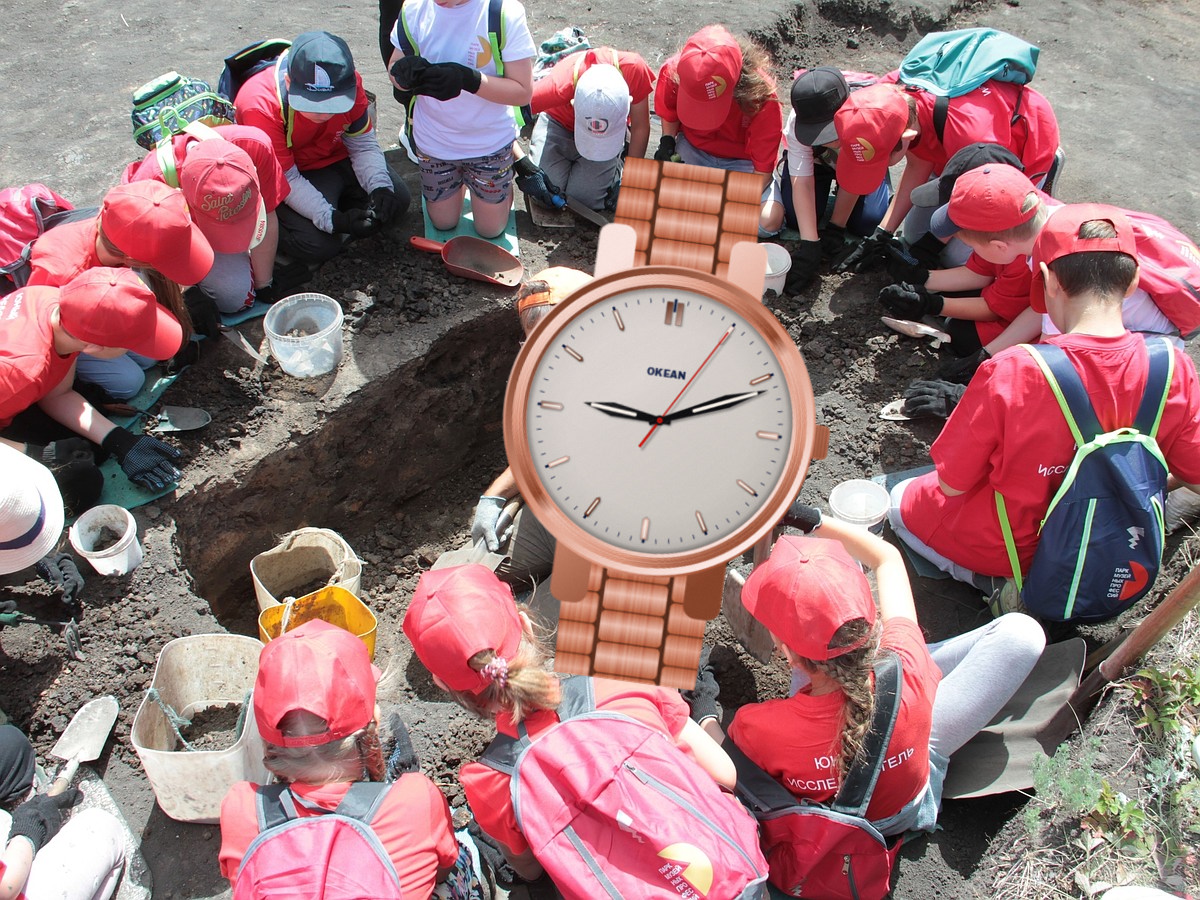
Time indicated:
**9:11:05**
